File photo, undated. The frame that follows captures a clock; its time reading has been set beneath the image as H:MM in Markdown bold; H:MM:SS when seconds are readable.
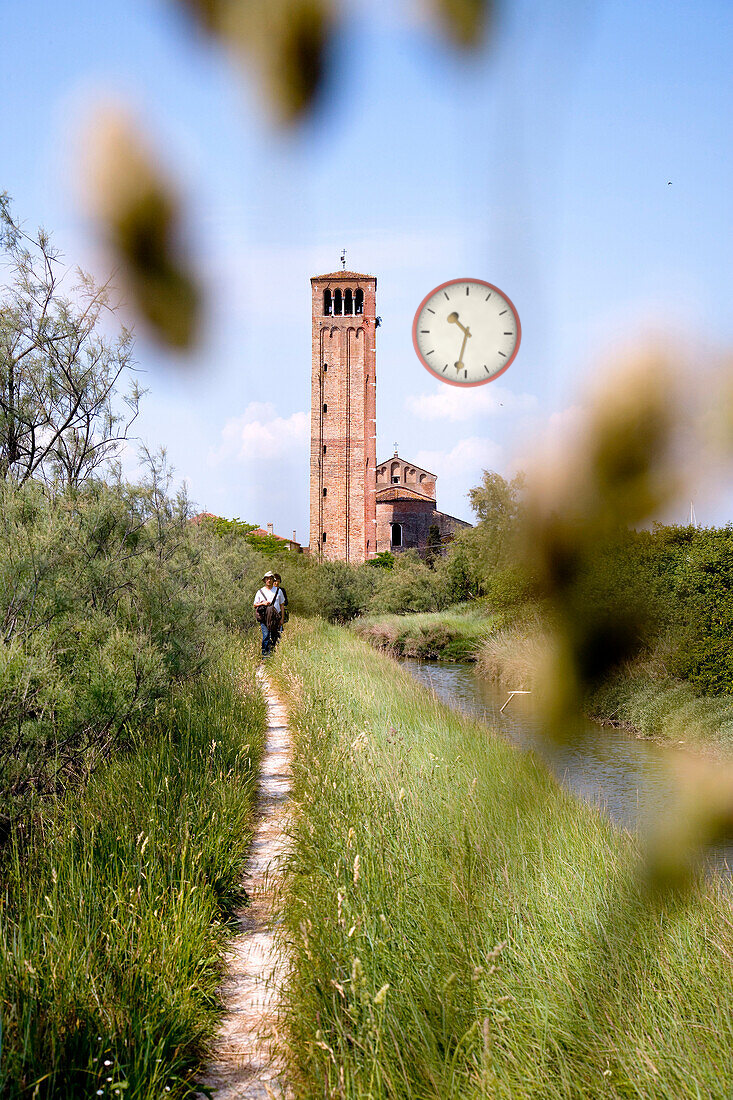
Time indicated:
**10:32**
